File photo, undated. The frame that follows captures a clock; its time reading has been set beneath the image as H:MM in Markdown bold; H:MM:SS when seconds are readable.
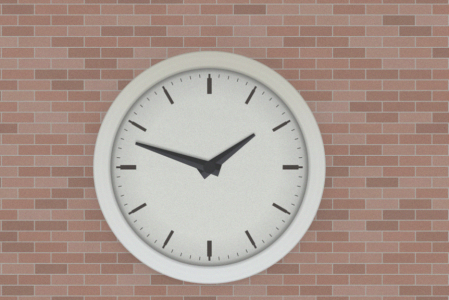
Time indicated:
**1:48**
